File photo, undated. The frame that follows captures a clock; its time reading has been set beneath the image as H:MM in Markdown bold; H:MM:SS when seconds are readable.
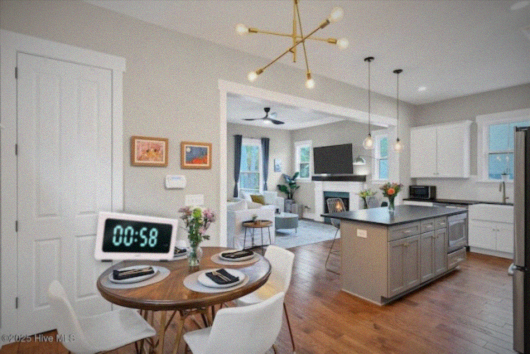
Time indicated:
**0:58**
